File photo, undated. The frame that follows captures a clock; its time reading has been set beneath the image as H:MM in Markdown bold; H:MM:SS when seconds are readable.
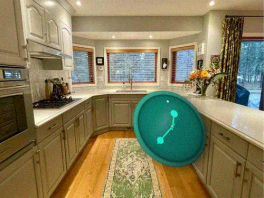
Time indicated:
**12:38**
